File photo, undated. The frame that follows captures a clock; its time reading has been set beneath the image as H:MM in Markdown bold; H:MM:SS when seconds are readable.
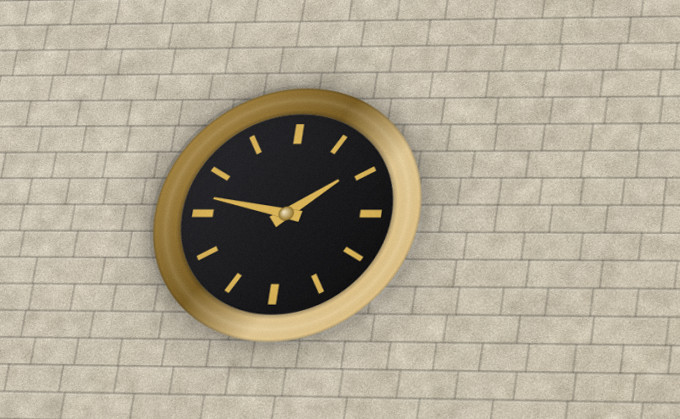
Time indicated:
**1:47**
